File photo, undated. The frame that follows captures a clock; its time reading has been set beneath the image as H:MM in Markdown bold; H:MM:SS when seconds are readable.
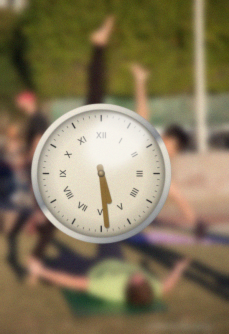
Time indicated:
**5:29**
